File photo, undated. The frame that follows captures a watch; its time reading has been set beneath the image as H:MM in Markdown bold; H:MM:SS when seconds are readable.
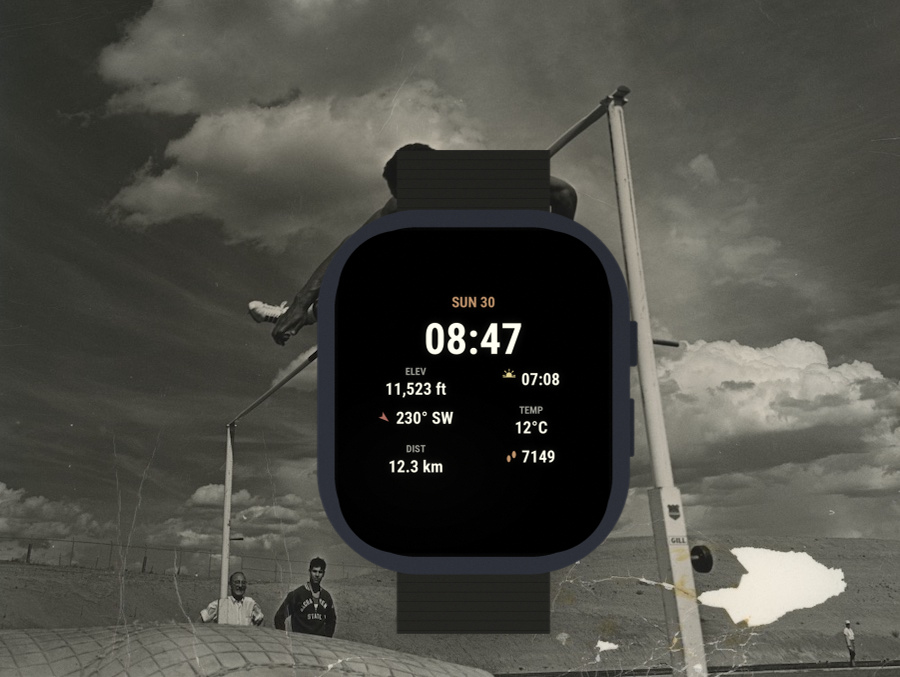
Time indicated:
**8:47**
